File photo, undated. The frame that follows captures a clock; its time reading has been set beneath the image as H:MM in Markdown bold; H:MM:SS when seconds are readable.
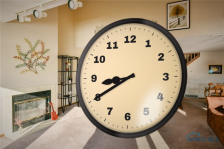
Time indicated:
**8:40**
